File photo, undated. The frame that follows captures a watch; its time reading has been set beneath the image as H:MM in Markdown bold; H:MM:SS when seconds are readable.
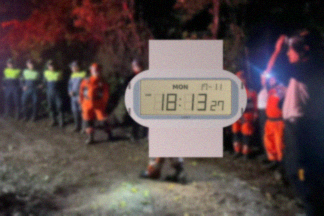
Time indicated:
**18:13:27**
